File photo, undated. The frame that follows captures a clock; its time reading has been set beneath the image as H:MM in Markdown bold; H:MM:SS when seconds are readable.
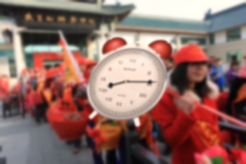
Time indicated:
**8:14**
